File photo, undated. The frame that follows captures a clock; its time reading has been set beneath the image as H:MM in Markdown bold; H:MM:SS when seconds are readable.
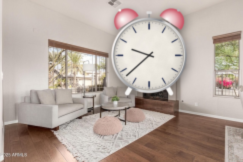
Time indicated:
**9:38**
